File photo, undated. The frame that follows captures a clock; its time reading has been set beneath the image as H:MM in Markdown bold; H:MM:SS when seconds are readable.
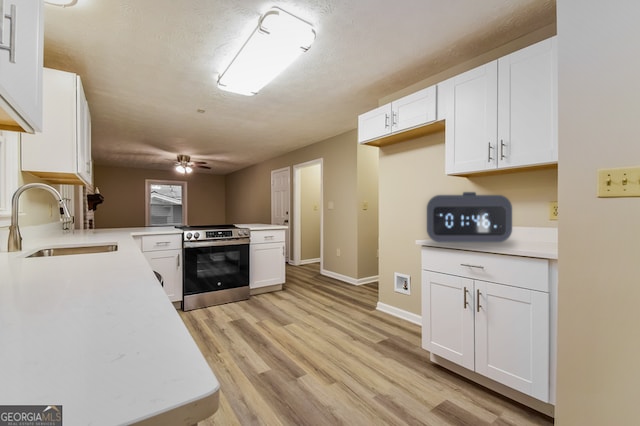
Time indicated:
**1:46**
